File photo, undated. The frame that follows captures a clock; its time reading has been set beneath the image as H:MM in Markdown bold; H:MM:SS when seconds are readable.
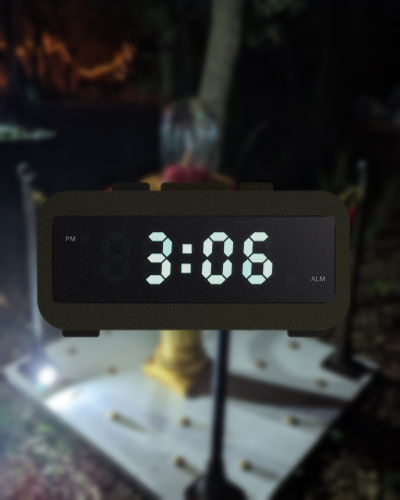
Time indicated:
**3:06**
